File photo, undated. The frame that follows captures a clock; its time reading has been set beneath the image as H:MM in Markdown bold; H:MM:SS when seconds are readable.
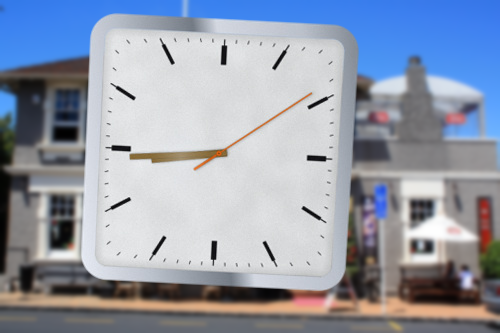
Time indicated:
**8:44:09**
